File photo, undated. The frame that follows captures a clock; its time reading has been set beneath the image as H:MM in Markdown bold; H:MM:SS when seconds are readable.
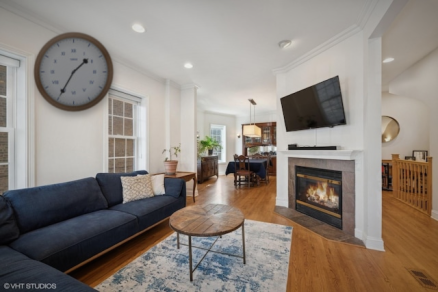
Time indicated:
**1:35**
